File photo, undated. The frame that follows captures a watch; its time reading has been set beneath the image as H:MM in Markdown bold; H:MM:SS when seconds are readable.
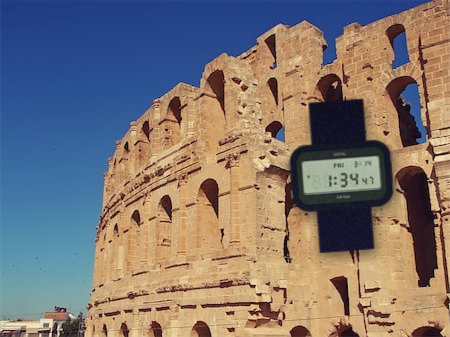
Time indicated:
**1:34**
